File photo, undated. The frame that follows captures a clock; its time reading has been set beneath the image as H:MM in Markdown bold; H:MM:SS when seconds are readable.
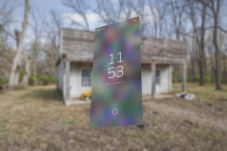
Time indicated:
**11:53**
